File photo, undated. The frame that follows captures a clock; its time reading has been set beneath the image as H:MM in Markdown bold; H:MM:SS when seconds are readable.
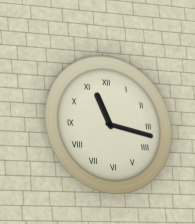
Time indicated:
**11:17**
